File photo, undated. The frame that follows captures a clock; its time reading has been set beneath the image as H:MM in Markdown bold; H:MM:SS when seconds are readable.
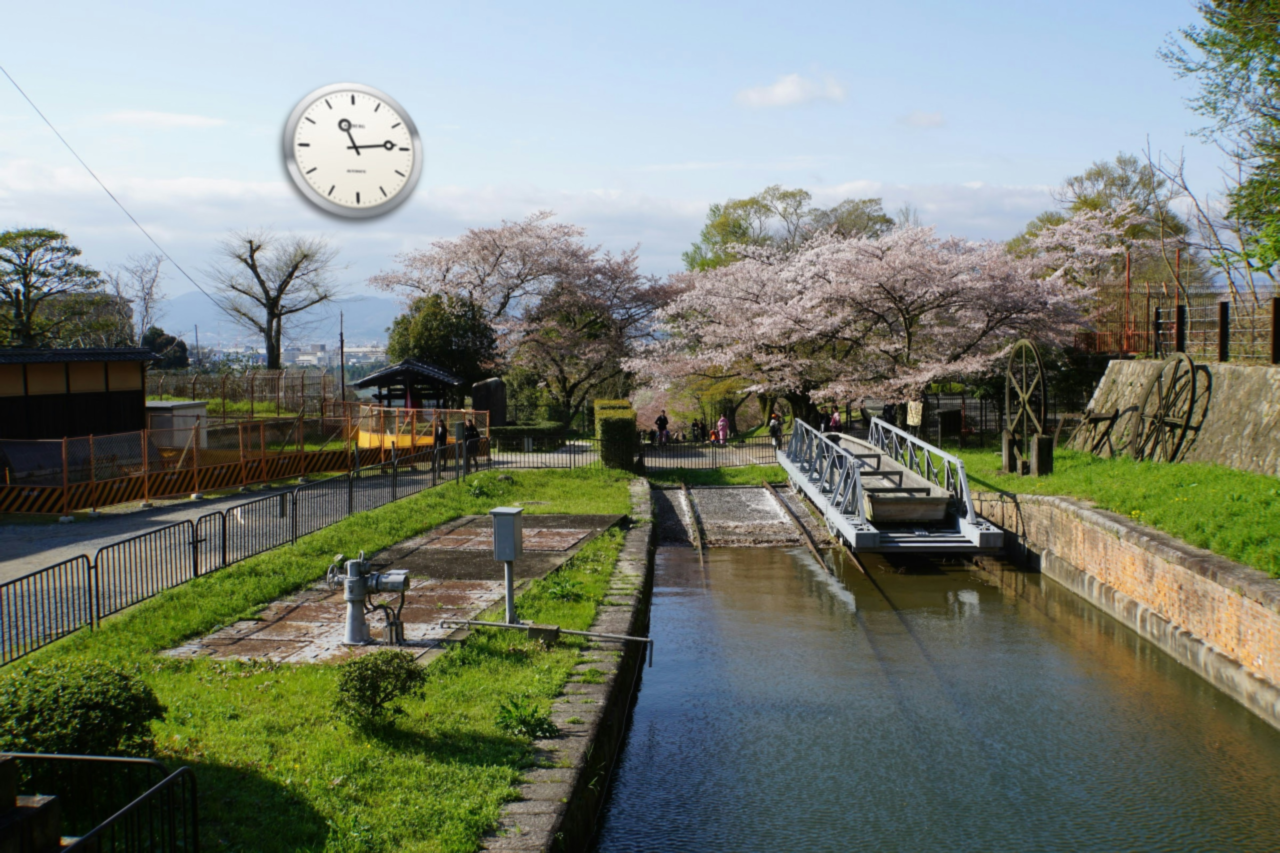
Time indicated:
**11:14**
